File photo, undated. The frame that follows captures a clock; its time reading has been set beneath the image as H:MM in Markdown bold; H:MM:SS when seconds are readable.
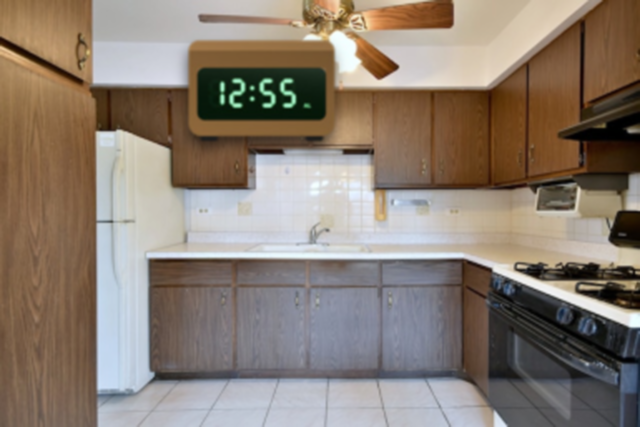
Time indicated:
**12:55**
